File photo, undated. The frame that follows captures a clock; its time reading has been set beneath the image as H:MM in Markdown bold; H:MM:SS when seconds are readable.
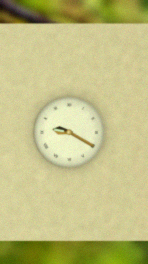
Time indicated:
**9:20**
